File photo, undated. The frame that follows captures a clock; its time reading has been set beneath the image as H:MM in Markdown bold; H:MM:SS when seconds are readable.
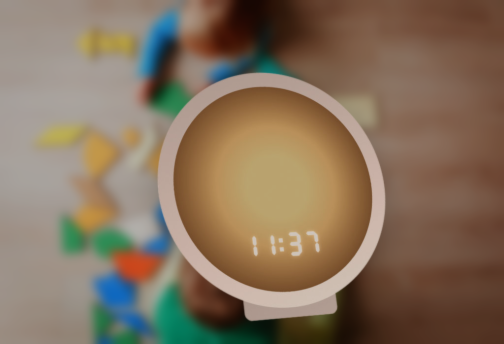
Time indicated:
**11:37**
